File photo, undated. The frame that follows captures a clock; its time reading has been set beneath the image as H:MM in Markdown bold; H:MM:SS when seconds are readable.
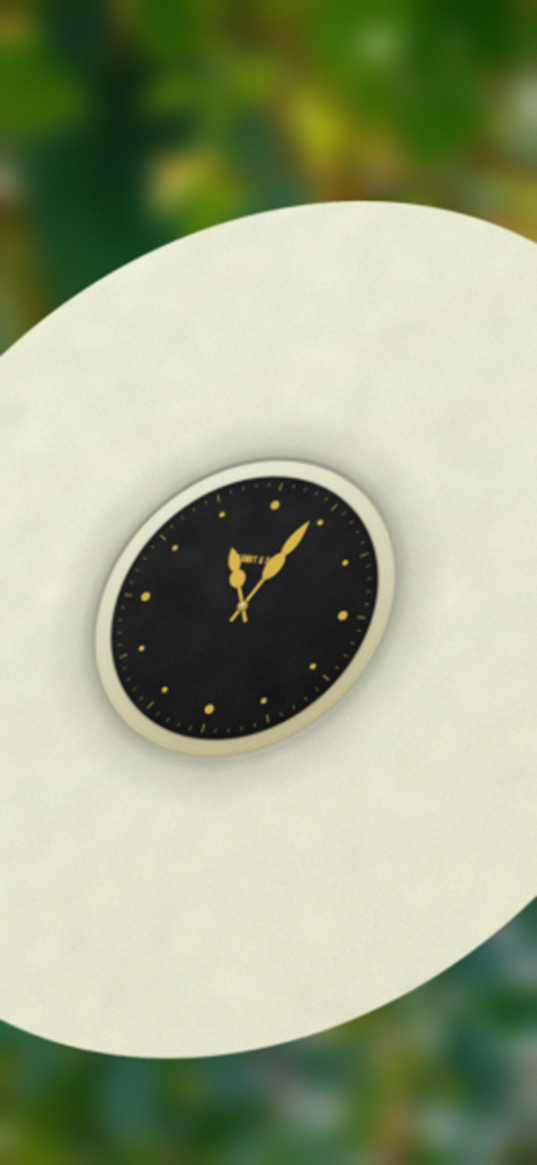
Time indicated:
**11:04**
